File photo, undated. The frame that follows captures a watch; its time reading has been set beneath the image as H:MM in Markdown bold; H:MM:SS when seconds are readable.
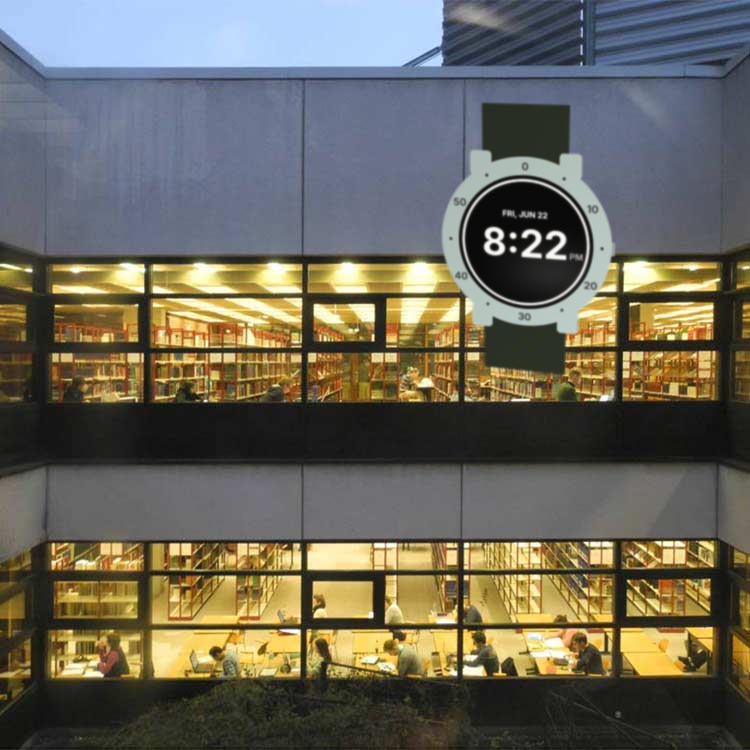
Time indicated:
**8:22**
